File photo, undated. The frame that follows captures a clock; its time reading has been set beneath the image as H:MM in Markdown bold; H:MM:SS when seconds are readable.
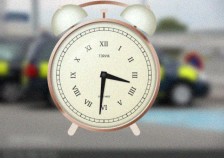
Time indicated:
**3:31**
